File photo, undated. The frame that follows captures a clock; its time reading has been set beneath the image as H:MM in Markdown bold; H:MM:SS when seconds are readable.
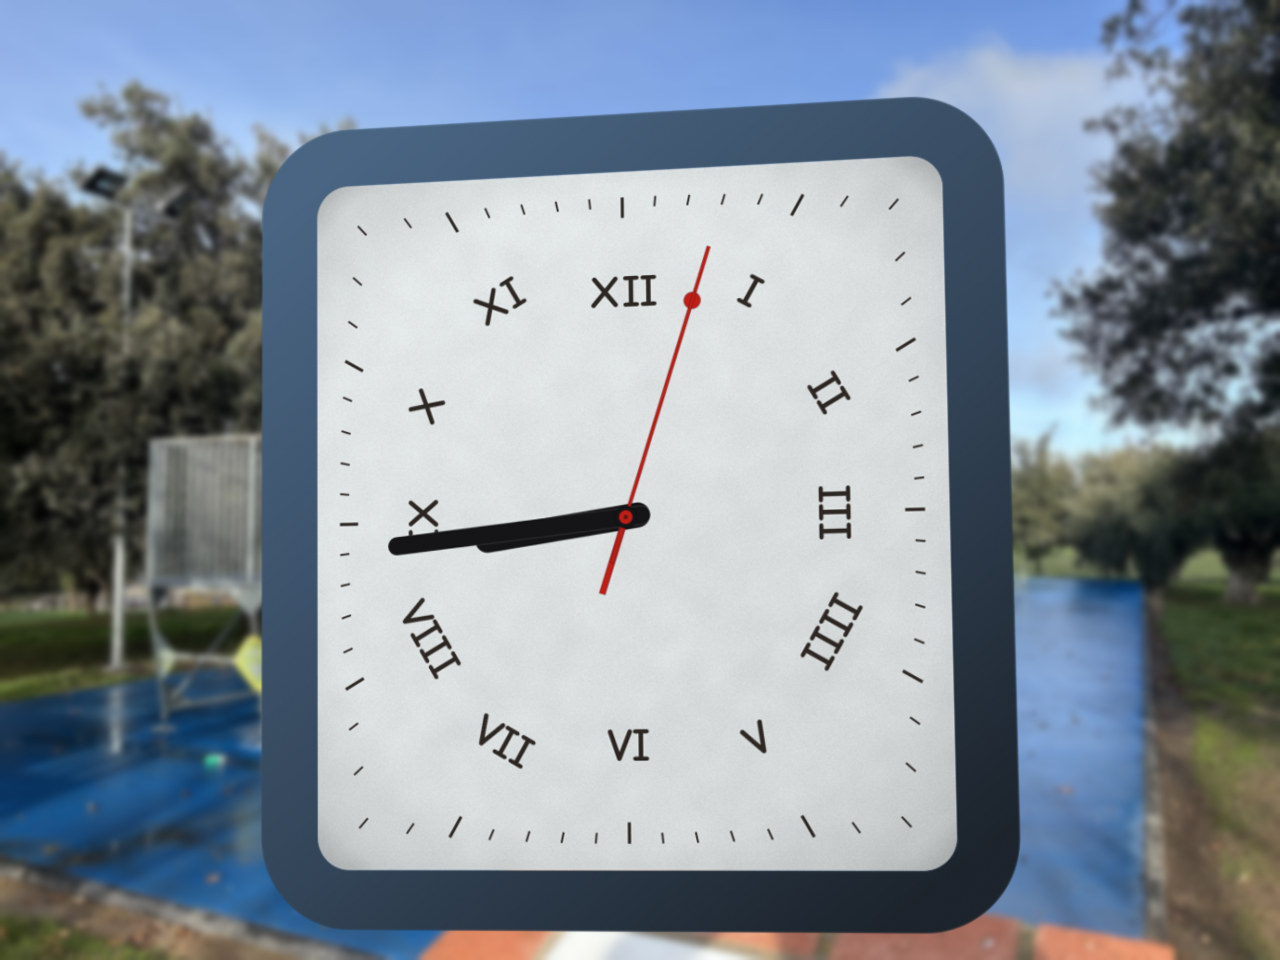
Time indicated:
**8:44:03**
